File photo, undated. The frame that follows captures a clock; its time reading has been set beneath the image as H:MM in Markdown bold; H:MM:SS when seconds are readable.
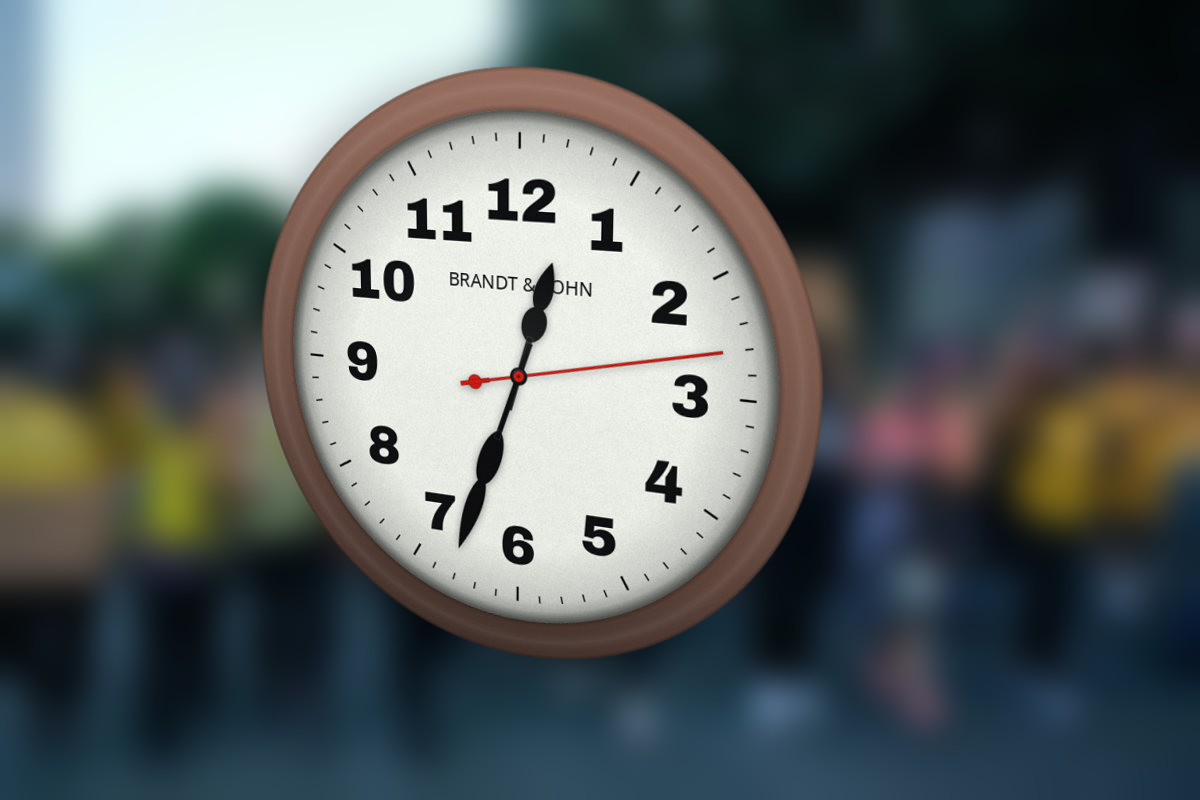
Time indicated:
**12:33:13**
